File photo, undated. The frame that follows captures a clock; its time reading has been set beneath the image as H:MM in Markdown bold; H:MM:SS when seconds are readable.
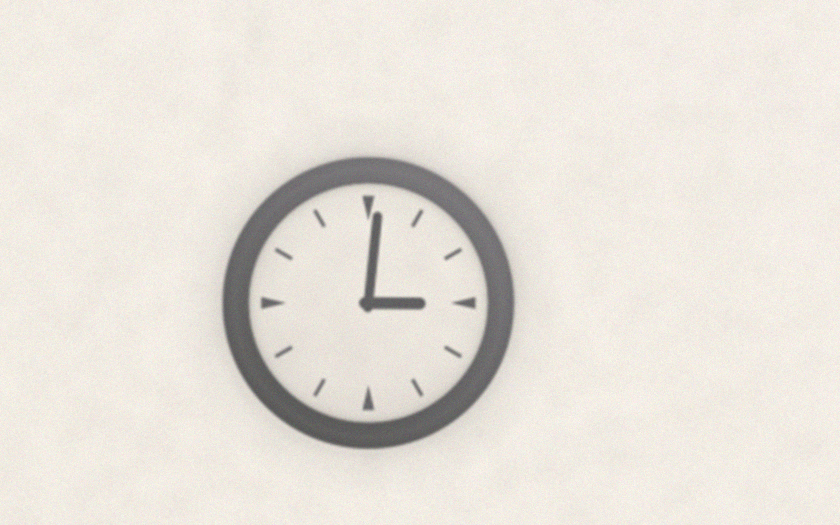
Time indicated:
**3:01**
